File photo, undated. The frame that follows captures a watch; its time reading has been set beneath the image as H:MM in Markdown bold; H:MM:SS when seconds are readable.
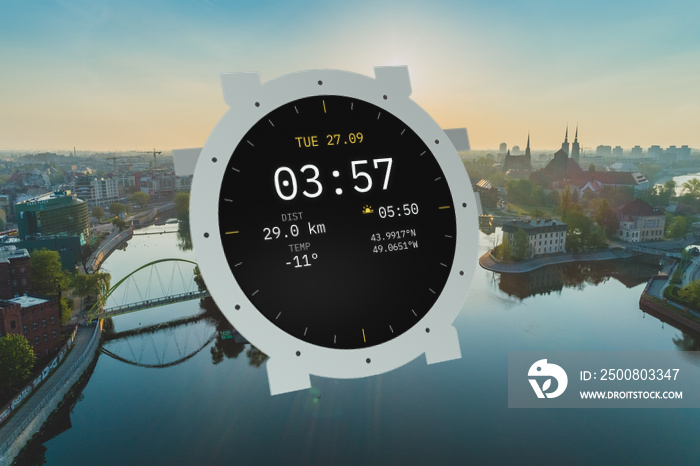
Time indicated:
**3:57**
